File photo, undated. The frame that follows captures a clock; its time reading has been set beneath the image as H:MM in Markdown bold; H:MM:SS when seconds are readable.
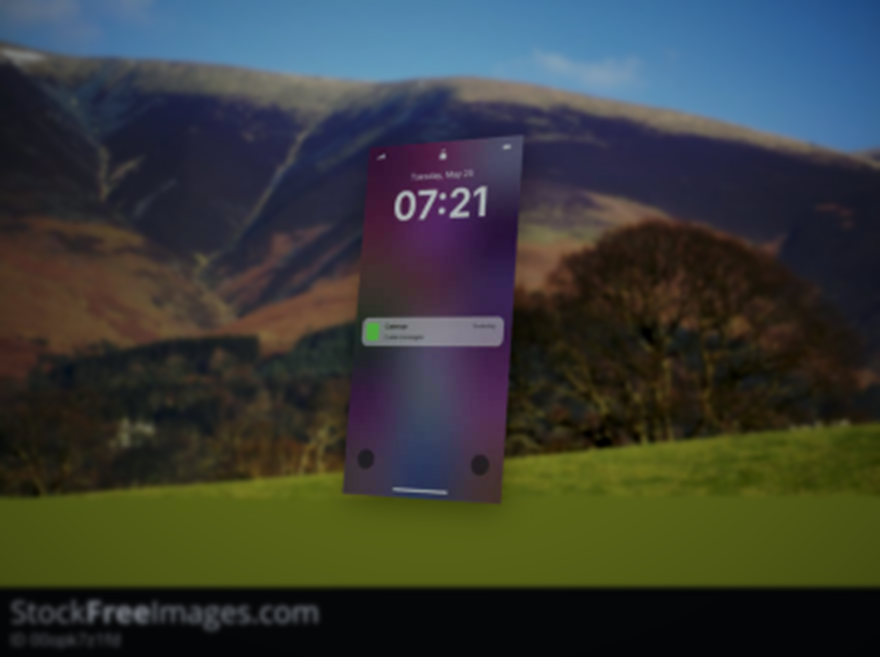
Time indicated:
**7:21**
